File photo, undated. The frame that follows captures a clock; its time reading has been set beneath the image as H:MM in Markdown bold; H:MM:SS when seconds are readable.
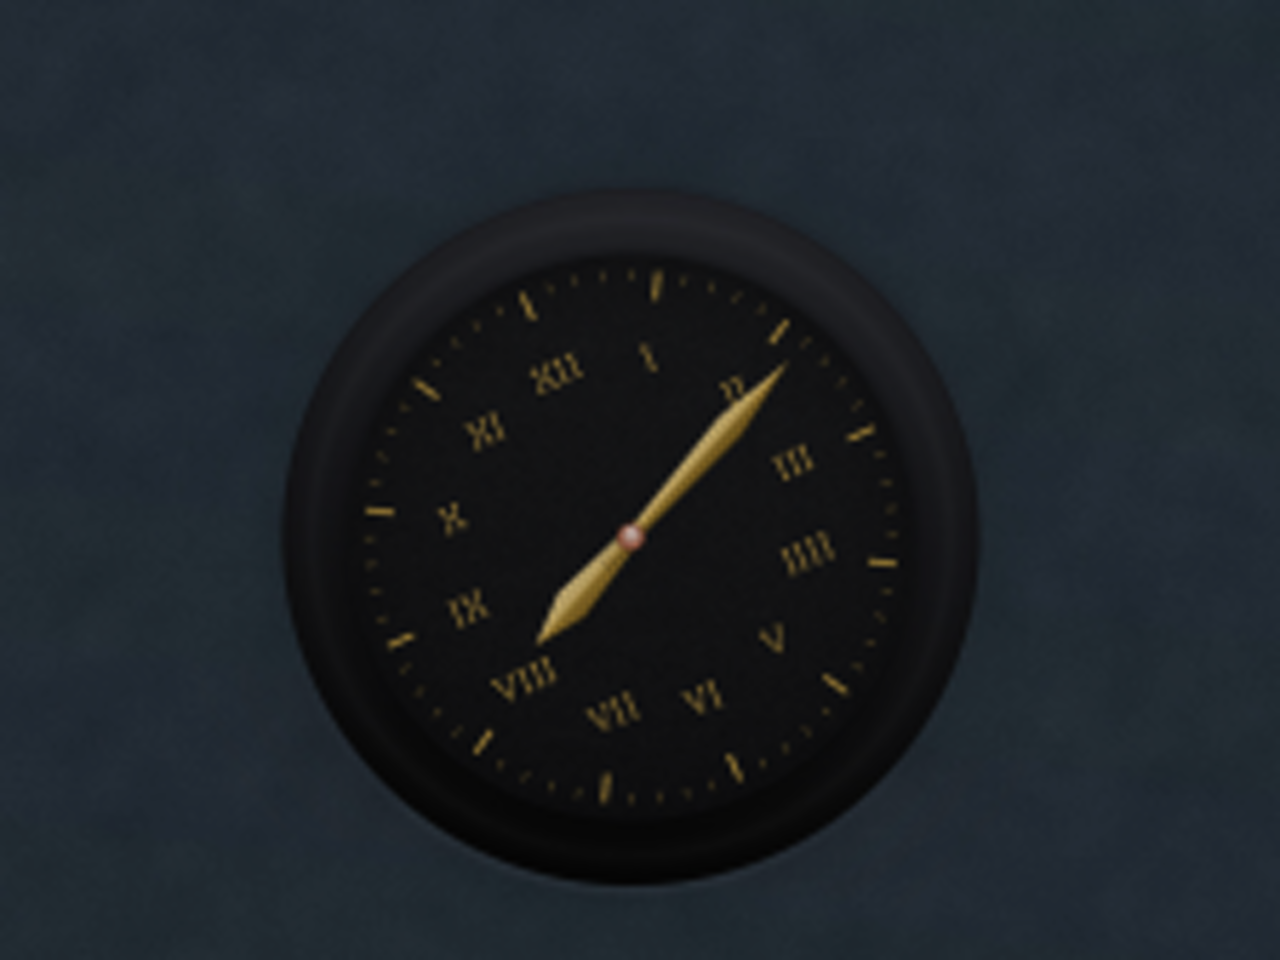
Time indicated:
**8:11**
